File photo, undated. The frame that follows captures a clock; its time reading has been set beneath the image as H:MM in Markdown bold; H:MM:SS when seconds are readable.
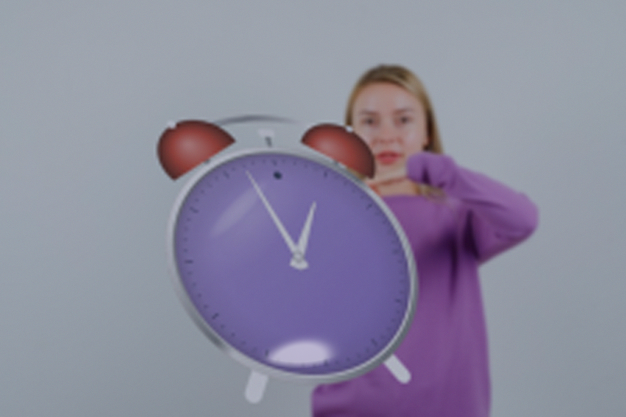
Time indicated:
**12:57**
